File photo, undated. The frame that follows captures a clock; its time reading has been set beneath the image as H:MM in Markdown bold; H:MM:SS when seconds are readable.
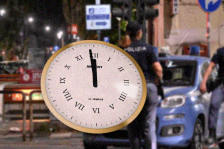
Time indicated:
**11:59**
